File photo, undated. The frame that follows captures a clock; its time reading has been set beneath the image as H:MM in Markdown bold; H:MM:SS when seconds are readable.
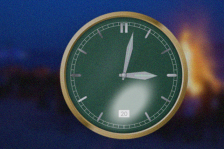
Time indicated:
**3:02**
